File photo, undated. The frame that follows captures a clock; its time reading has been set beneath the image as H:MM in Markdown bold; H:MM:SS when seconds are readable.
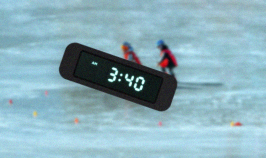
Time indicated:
**3:40**
